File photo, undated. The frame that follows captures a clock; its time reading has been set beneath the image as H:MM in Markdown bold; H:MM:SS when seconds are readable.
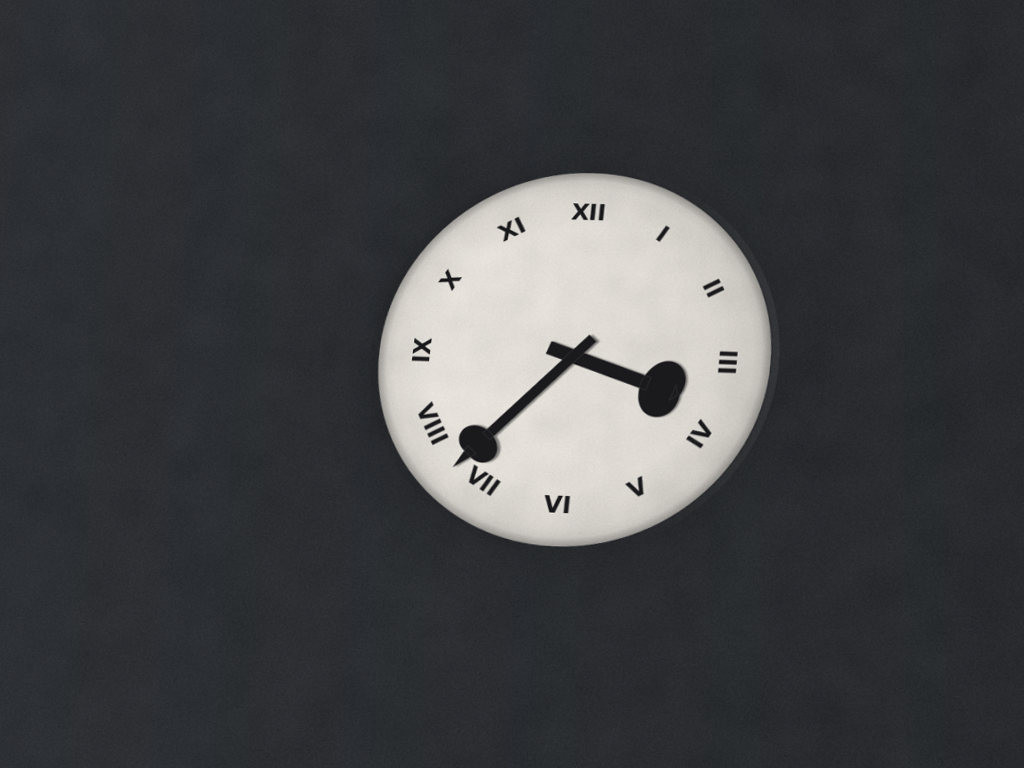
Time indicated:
**3:37**
